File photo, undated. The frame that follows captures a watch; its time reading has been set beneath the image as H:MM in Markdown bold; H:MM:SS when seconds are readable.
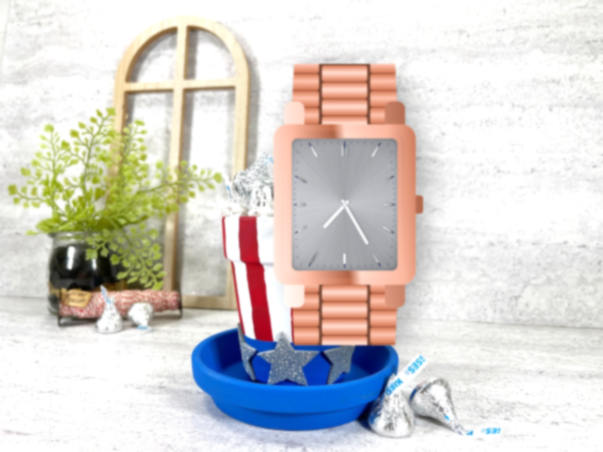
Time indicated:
**7:25**
